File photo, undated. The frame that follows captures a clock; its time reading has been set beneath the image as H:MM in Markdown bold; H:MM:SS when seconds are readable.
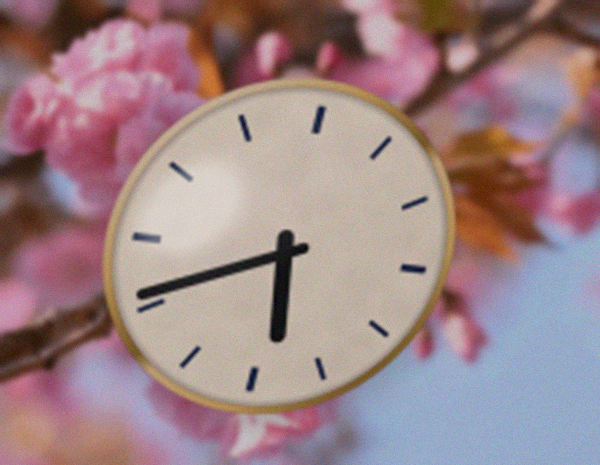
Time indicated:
**5:41**
